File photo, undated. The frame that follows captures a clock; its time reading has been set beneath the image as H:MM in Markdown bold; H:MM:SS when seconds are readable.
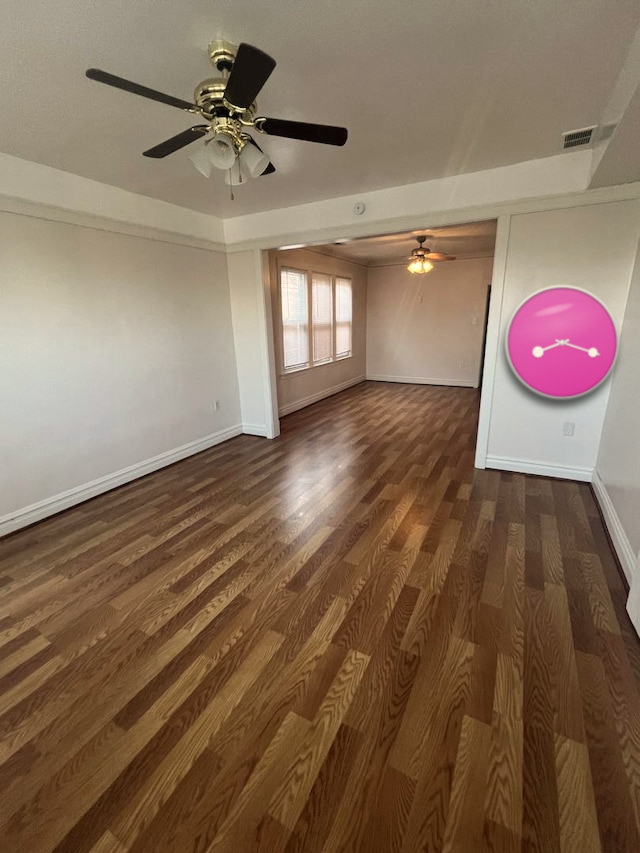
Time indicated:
**8:18**
